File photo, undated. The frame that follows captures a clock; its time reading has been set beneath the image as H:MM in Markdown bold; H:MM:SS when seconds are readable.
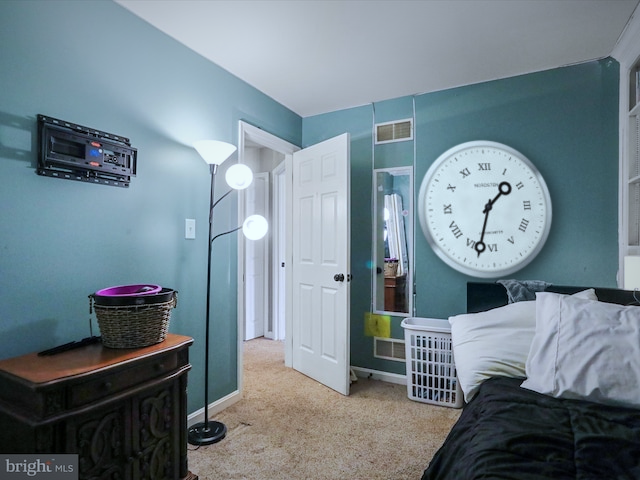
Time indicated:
**1:33**
